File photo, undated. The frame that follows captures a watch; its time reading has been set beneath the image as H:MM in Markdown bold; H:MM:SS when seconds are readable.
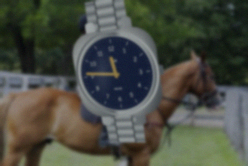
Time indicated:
**11:46**
